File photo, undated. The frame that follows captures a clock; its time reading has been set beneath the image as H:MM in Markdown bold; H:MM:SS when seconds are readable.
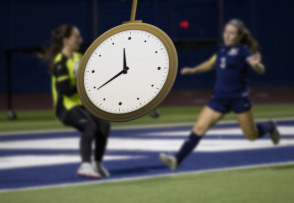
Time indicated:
**11:39**
